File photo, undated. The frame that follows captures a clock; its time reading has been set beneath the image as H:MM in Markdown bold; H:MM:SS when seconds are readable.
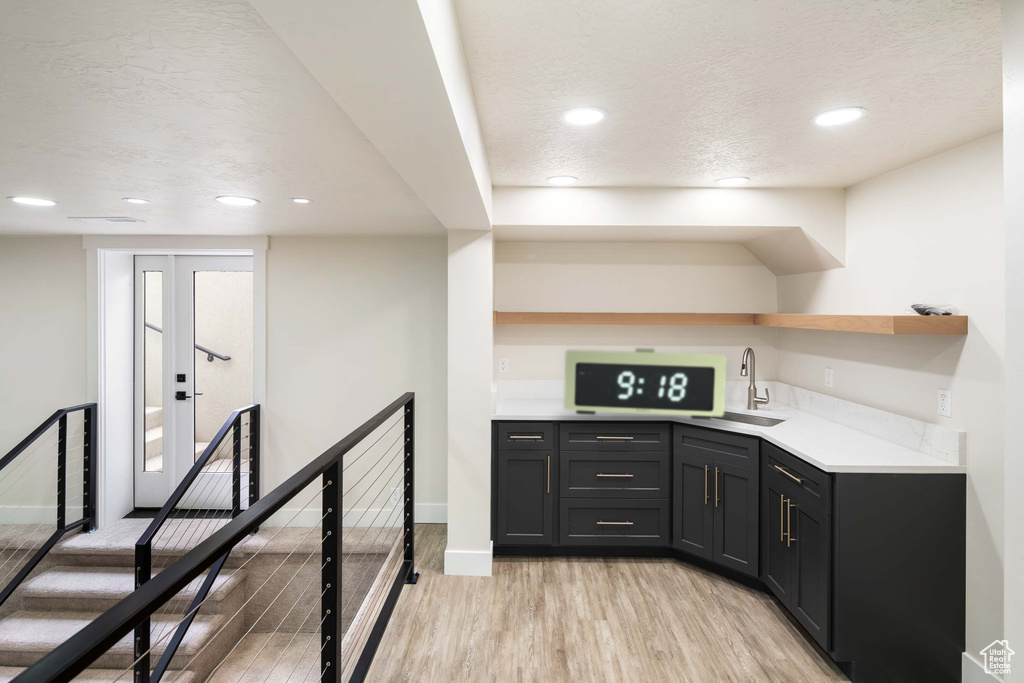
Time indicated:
**9:18**
